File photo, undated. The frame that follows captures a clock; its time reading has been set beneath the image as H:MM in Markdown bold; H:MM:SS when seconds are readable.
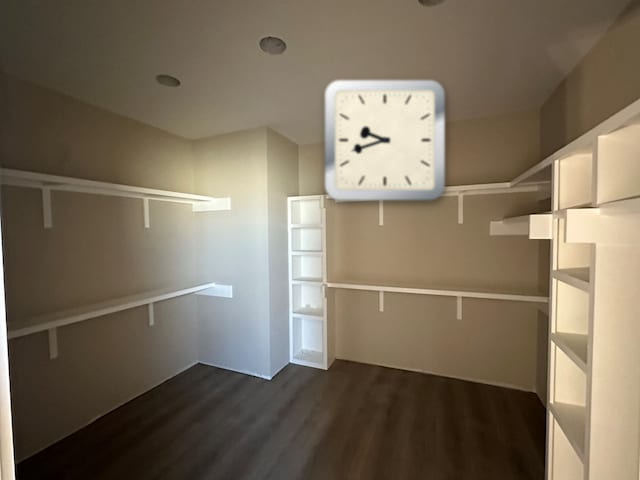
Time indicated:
**9:42**
